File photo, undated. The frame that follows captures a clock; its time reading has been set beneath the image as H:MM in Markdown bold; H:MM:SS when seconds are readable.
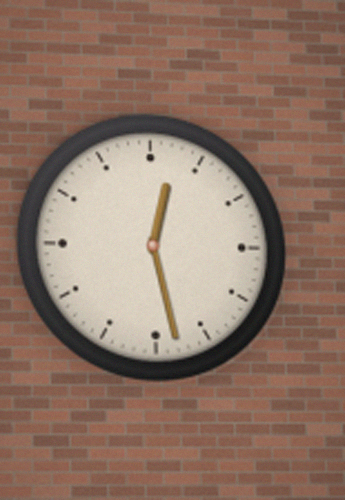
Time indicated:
**12:28**
